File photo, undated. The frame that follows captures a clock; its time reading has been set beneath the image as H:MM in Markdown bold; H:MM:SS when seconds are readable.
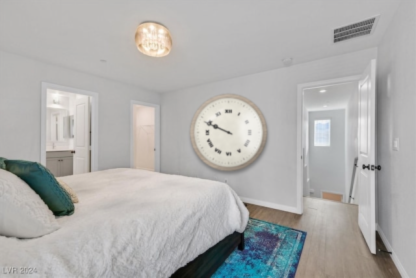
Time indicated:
**9:49**
